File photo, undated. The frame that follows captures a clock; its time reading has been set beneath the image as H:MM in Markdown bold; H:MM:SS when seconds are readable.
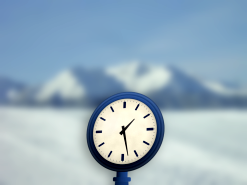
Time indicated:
**1:28**
